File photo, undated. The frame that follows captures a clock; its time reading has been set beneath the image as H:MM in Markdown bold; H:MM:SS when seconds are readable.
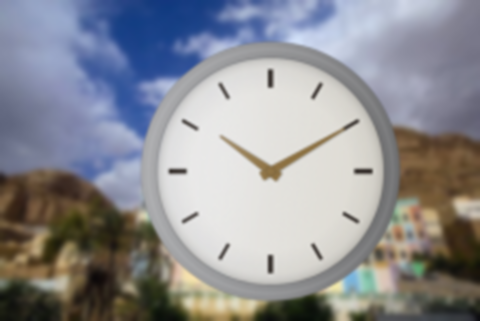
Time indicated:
**10:10**
